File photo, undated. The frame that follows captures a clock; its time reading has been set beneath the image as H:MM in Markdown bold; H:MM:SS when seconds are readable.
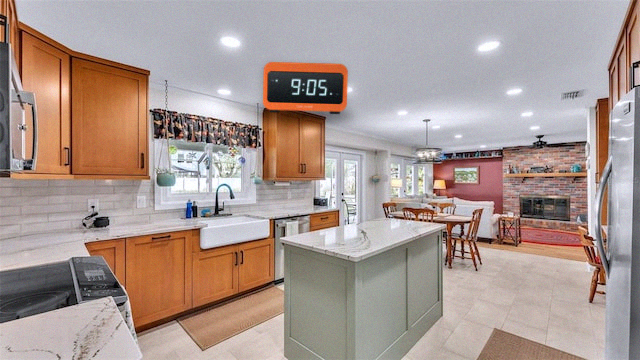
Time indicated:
**9:05**
